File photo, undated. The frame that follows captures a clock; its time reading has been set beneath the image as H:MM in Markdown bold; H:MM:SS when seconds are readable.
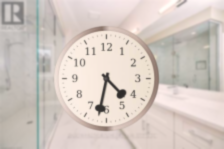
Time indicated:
**4:32**
